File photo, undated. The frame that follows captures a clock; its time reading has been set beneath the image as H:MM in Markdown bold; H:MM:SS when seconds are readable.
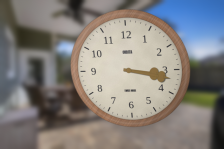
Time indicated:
**3:17**
